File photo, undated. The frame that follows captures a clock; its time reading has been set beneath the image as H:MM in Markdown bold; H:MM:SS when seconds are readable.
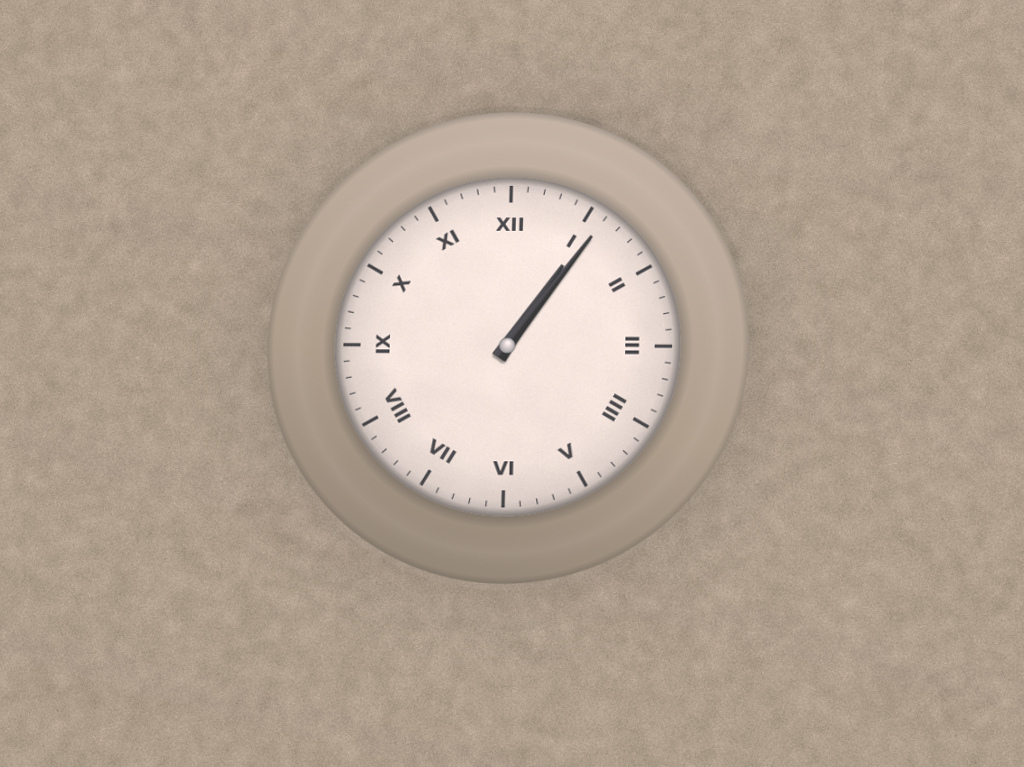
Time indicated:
**1:06**
